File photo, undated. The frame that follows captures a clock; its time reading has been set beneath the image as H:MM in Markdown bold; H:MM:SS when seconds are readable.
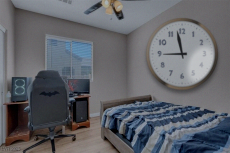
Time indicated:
**8:58**
